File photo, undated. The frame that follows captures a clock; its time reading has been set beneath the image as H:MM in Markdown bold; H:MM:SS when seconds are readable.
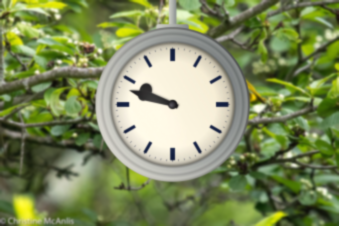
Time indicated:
**9:48**
